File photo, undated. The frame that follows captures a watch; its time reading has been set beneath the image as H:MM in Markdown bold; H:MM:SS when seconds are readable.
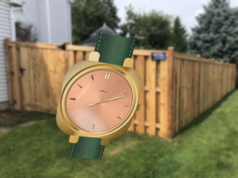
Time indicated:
**8:11**
